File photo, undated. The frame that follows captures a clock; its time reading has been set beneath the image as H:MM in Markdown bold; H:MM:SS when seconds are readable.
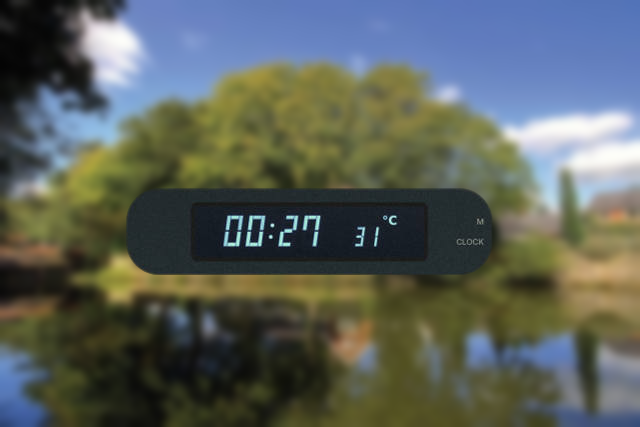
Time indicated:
**0:27**
